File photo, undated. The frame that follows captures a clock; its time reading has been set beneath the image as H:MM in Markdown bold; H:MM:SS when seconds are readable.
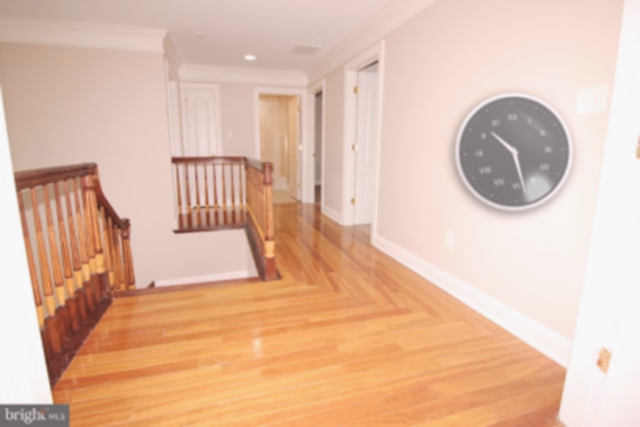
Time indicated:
**10:28**
